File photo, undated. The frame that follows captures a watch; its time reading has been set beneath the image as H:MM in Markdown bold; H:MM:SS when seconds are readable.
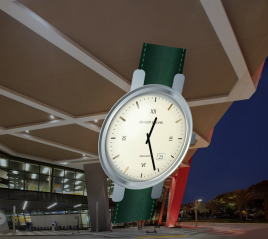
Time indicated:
**12:26**
